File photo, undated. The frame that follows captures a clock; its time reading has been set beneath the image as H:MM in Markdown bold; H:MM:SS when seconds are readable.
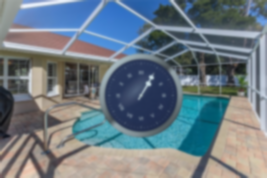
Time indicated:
**1:05**
